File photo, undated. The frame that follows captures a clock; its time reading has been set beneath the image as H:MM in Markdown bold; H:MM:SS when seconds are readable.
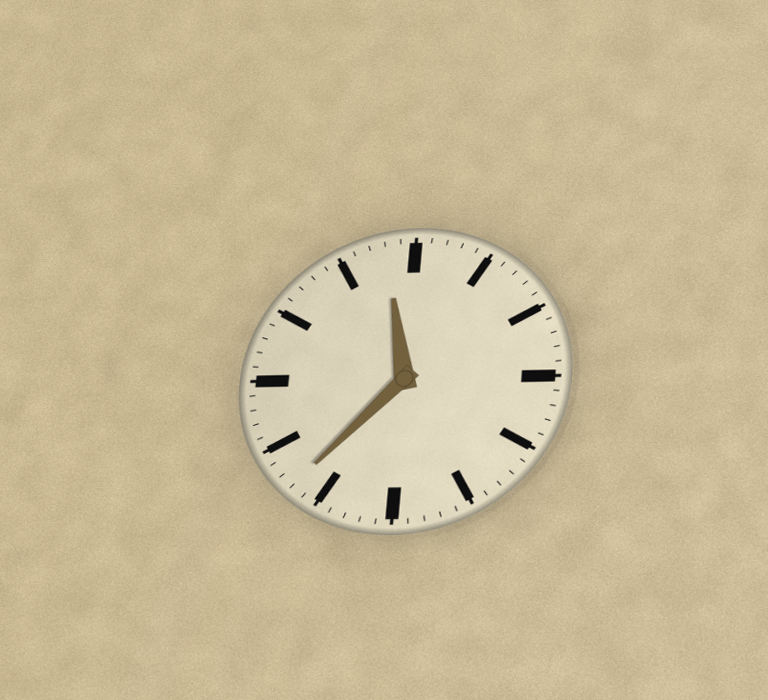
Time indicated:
**11:37**
